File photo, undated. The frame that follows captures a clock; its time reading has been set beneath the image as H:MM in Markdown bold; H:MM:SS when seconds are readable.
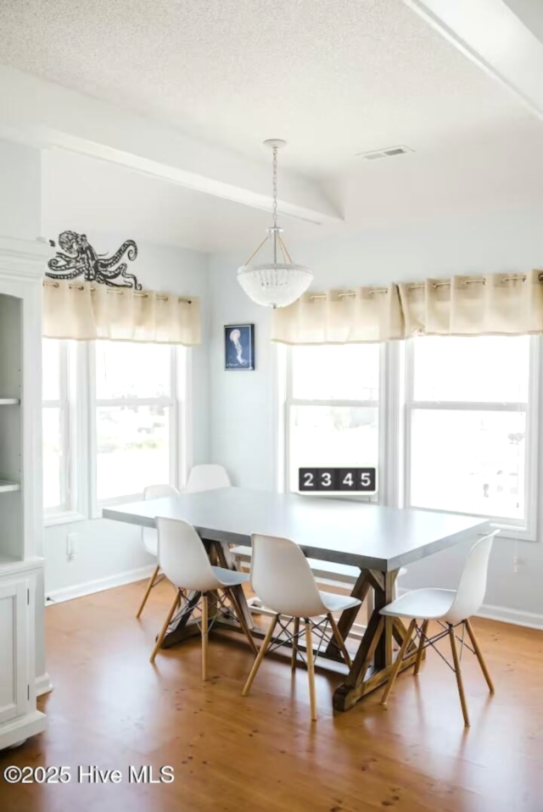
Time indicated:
**23:45**
